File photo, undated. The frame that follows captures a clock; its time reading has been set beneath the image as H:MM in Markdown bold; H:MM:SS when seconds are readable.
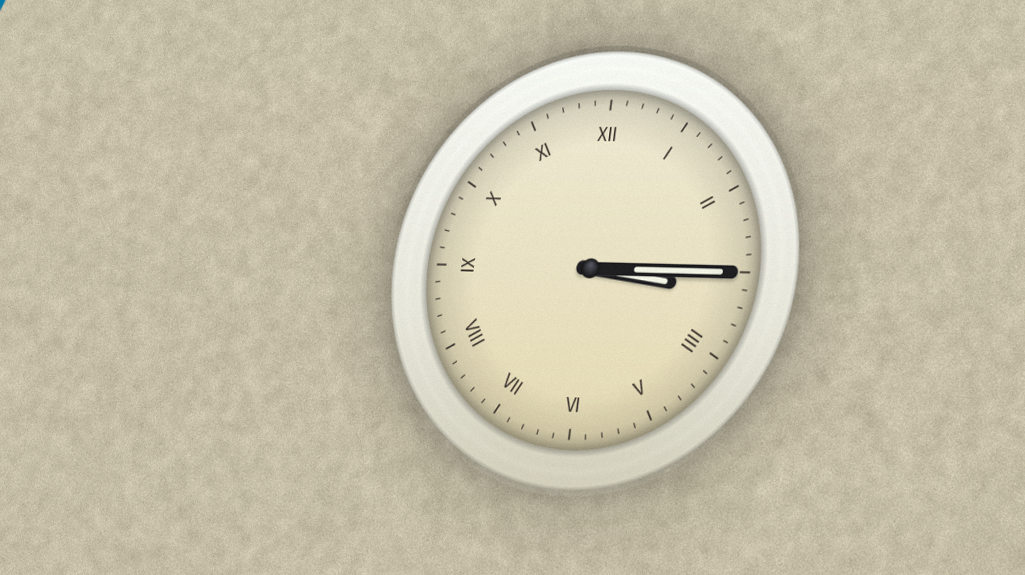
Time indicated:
**3:15**
